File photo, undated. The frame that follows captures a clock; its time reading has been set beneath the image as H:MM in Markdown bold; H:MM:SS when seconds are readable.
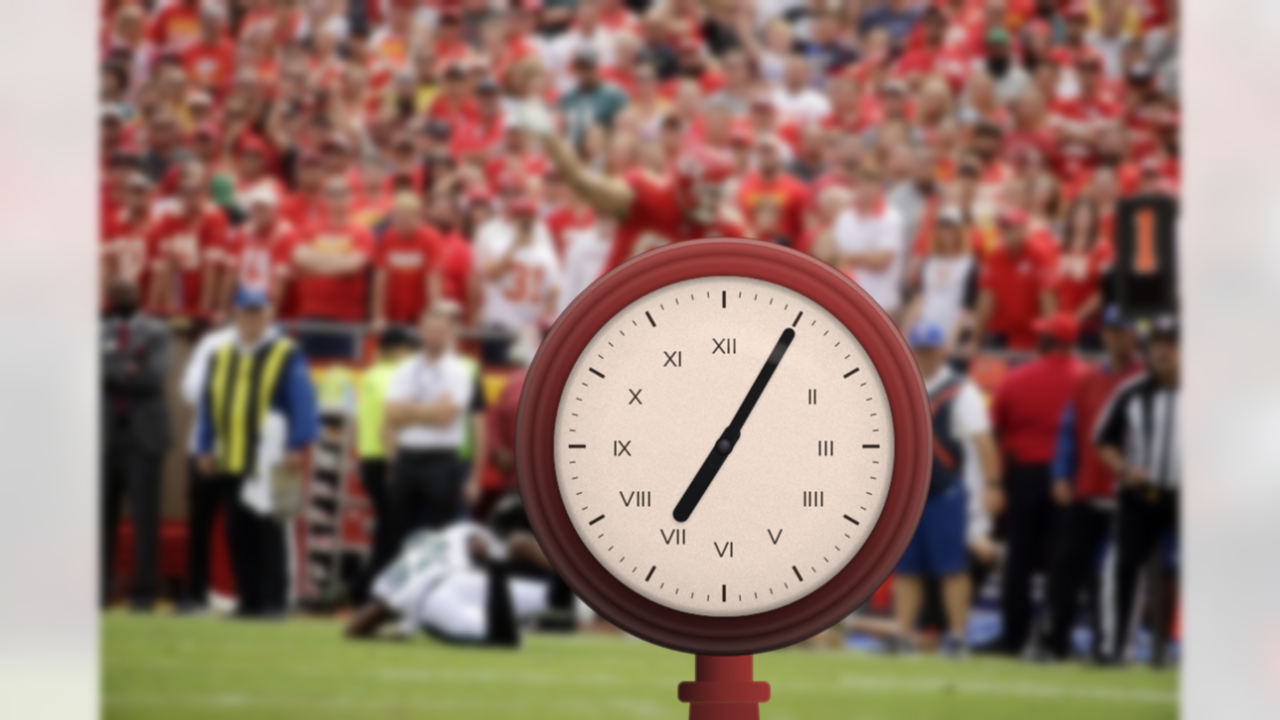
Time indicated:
**7:05**
